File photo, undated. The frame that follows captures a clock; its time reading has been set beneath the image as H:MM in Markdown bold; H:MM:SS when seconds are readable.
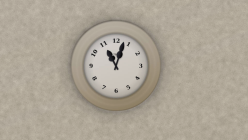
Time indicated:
**11:03**
